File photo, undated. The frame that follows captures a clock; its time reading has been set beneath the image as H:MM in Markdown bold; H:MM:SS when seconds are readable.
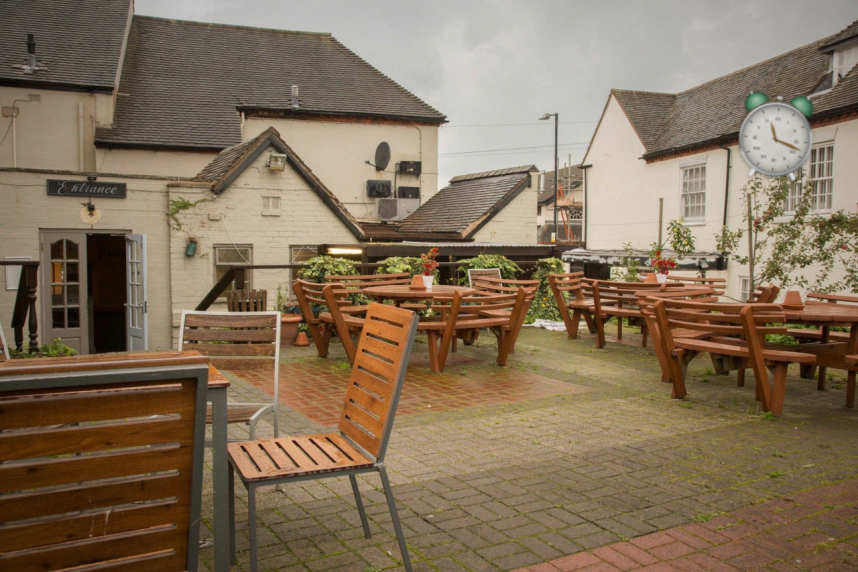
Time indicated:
**11:18**
